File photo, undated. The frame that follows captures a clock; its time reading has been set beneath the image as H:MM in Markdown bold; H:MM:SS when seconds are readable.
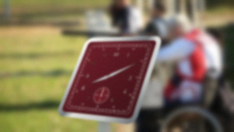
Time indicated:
**8:10**
